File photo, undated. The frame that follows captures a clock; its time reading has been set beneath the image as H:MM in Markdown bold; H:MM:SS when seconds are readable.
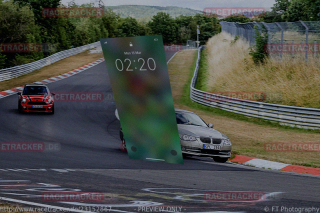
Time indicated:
**2:20**
